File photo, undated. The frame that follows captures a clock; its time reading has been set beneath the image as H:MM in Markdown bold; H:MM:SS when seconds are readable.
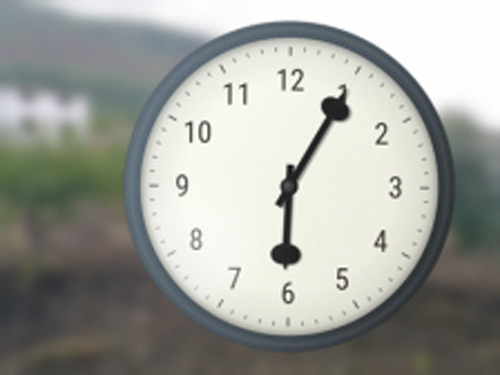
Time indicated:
**6:05**
